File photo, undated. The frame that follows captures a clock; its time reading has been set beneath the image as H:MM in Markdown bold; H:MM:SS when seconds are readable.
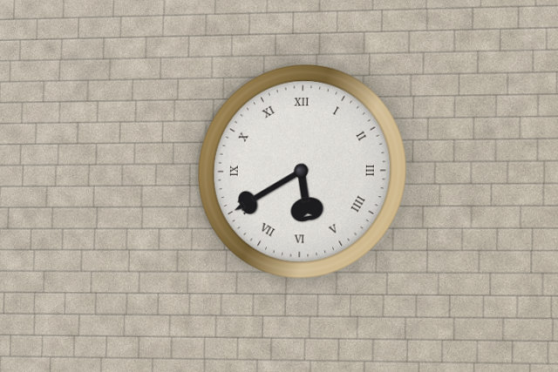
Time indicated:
**5:40**
